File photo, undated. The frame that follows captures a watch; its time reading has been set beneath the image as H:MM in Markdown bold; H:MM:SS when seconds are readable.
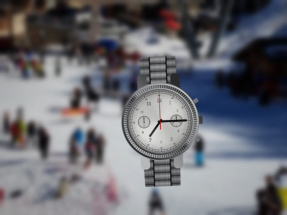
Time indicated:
**7:15**
